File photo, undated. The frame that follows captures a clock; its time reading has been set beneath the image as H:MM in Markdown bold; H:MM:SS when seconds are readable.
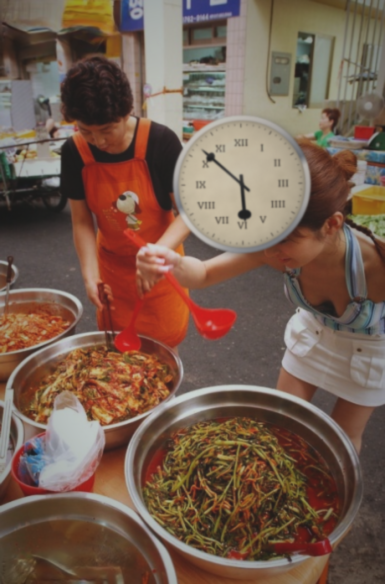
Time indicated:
**5:52**
